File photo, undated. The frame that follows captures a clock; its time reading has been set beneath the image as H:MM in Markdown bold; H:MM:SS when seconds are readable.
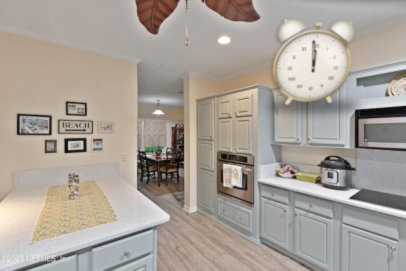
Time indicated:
**11:59**
